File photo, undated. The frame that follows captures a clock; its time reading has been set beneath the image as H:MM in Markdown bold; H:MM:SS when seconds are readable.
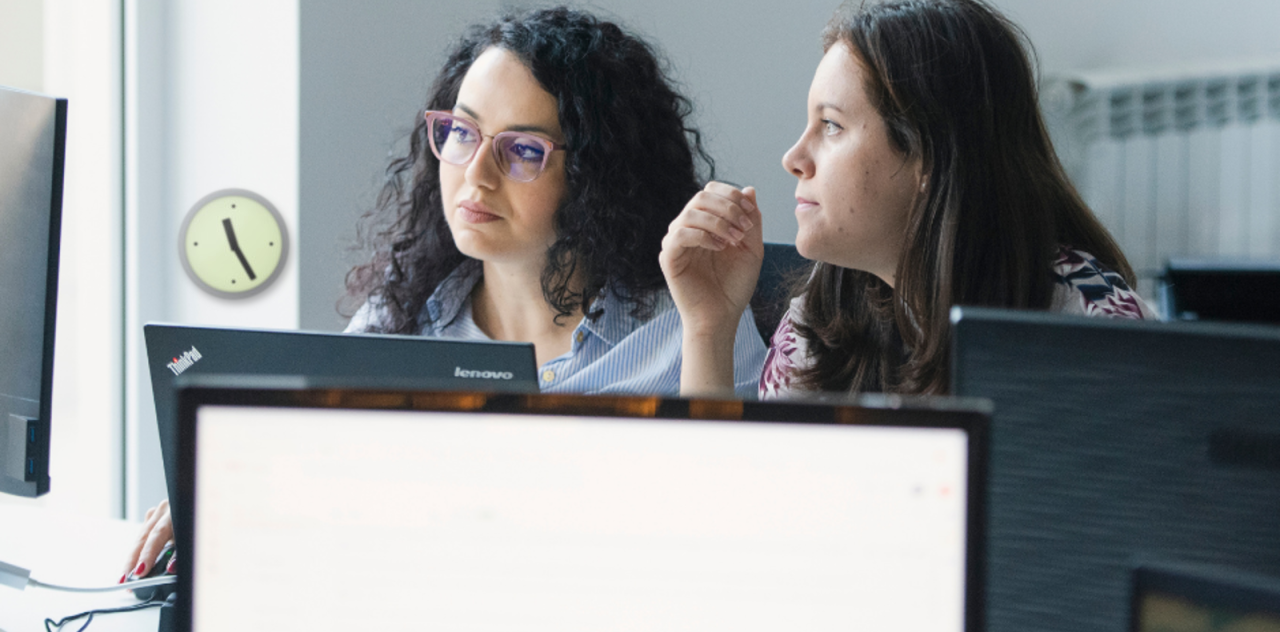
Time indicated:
**11:25**
